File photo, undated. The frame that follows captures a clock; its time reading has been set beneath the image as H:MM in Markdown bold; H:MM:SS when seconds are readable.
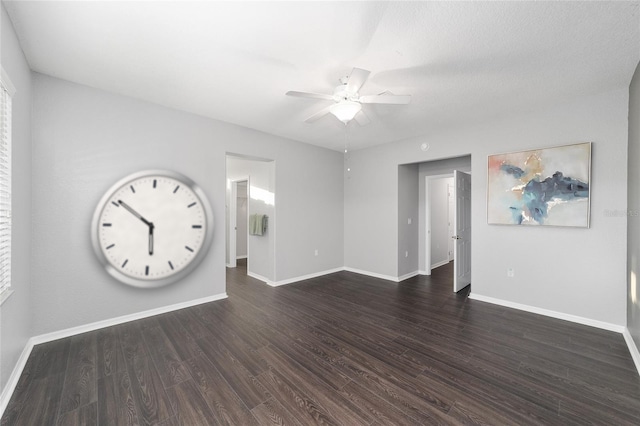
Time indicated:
**5:51**
